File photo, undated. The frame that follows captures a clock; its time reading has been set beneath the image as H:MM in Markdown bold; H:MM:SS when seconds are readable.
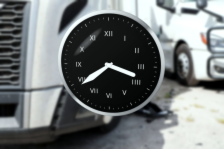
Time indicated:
**3:39**
